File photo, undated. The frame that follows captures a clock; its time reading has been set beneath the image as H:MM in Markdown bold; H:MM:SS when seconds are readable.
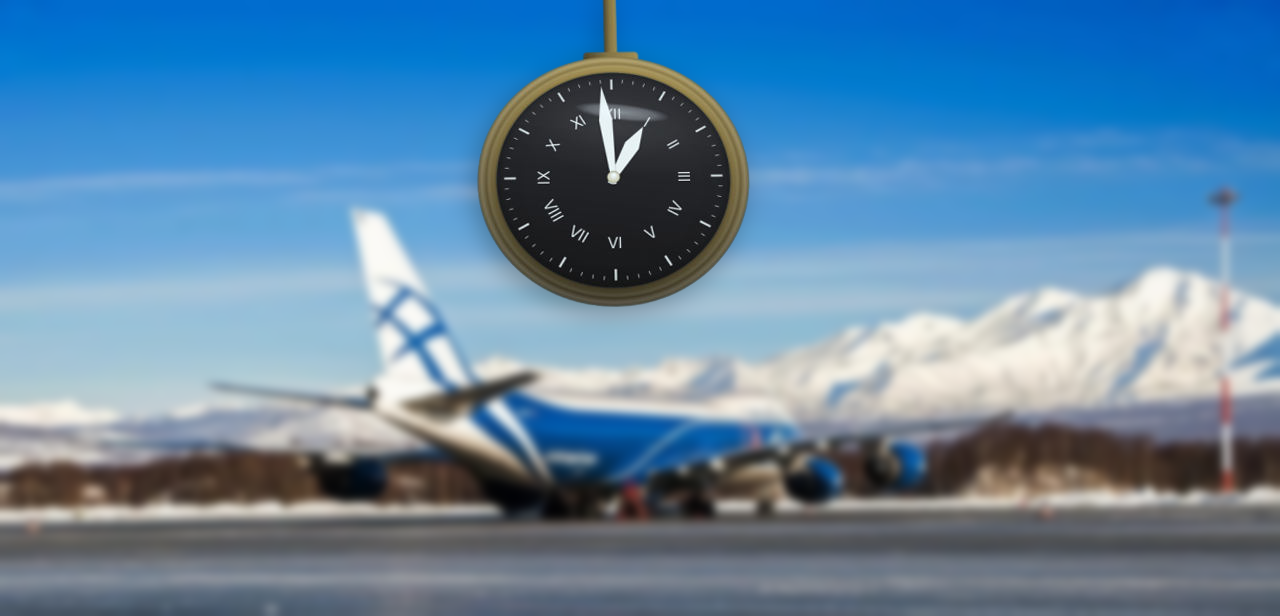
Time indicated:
**12:59**
